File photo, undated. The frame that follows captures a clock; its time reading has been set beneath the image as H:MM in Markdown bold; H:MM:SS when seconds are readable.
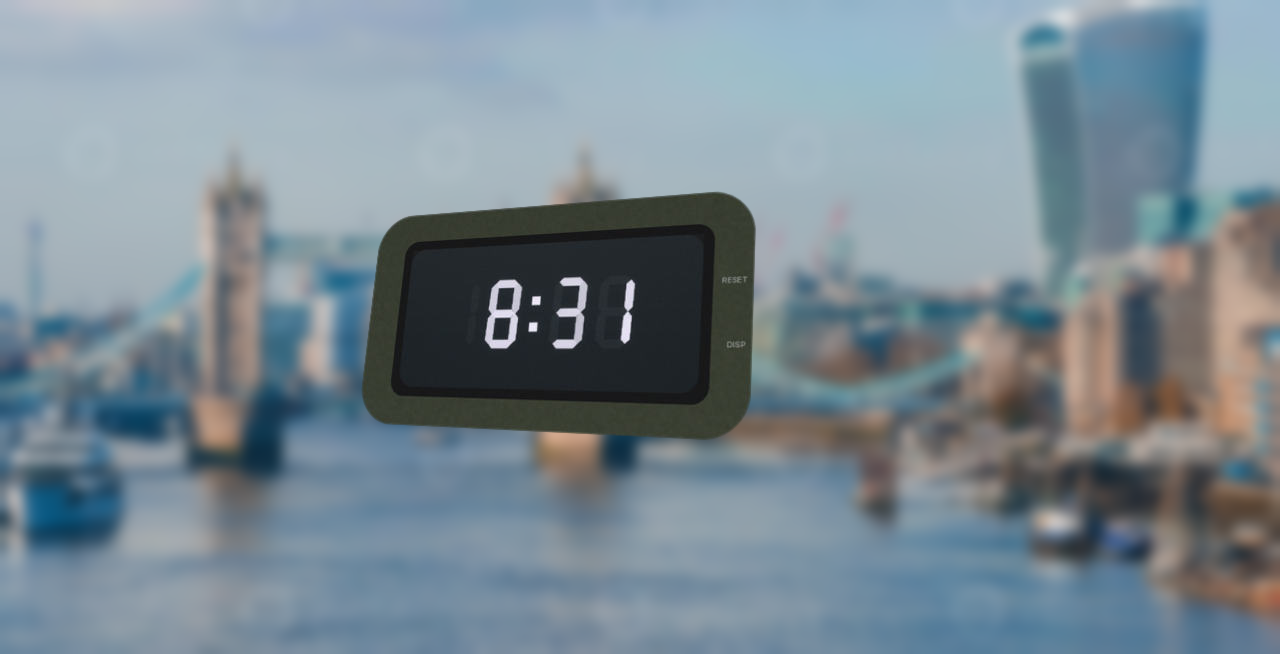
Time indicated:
**8:31**
